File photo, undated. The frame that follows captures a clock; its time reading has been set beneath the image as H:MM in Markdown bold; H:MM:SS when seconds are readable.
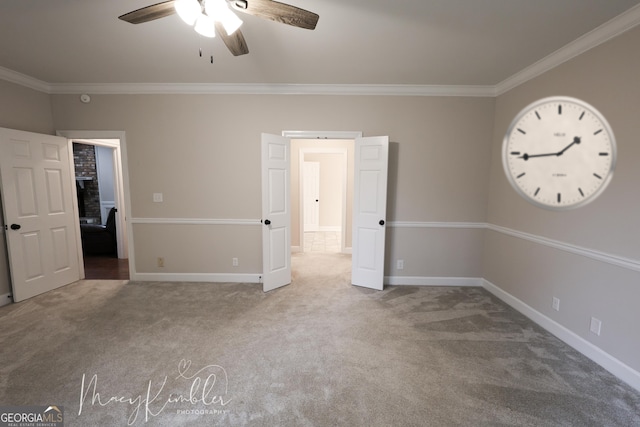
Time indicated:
**1:44**
